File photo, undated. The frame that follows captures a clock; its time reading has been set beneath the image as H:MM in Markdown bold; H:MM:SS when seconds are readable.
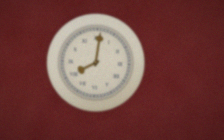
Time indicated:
**8:01**
